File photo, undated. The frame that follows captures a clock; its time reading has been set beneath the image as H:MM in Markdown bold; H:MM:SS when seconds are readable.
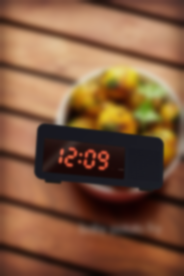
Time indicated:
**12:09**
